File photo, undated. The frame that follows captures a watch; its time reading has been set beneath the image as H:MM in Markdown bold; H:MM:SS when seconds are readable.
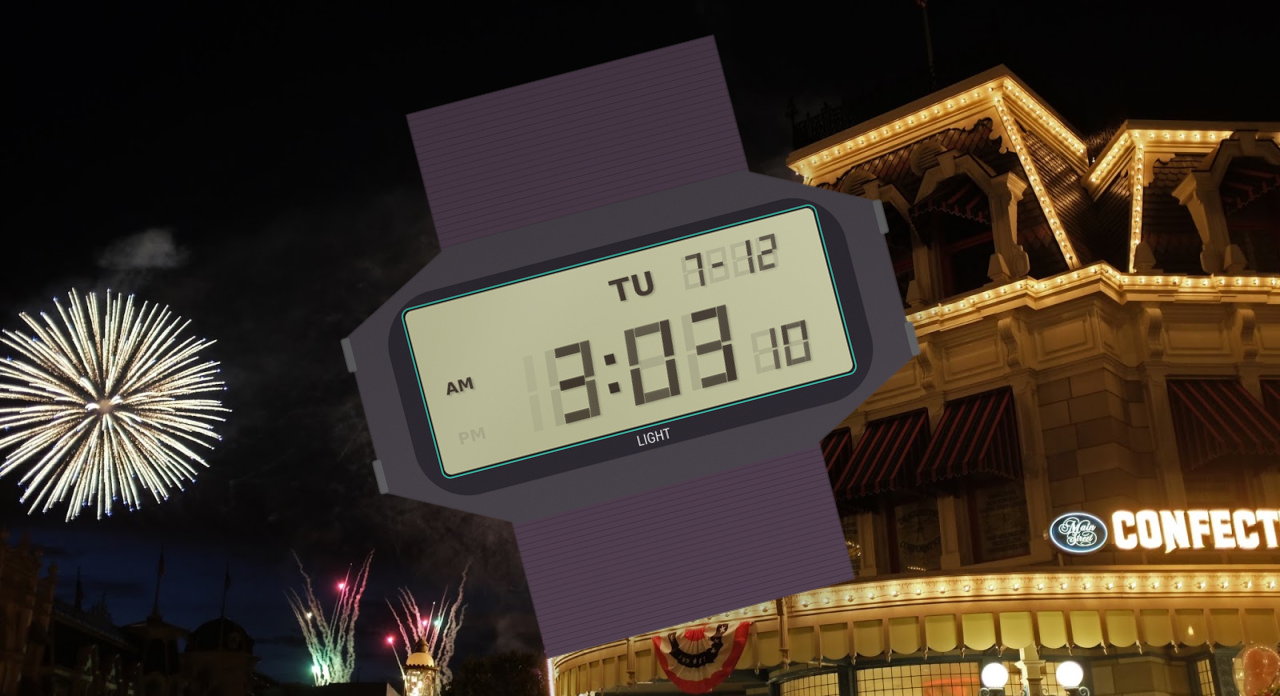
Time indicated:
**3:03:10**
